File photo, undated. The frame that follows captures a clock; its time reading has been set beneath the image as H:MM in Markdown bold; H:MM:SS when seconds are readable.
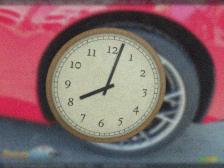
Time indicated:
**8:02**
